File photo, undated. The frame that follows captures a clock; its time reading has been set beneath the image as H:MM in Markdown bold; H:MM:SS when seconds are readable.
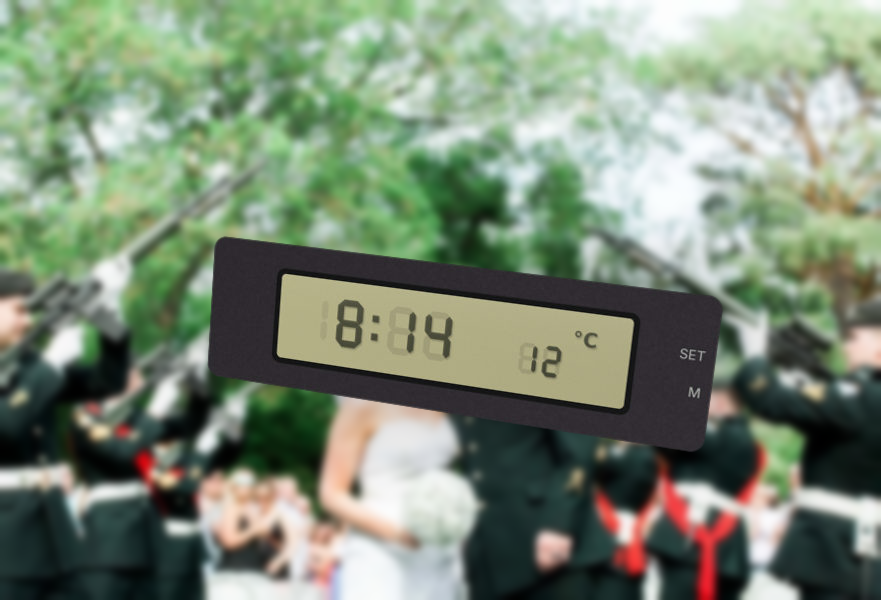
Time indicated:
**8:14**
